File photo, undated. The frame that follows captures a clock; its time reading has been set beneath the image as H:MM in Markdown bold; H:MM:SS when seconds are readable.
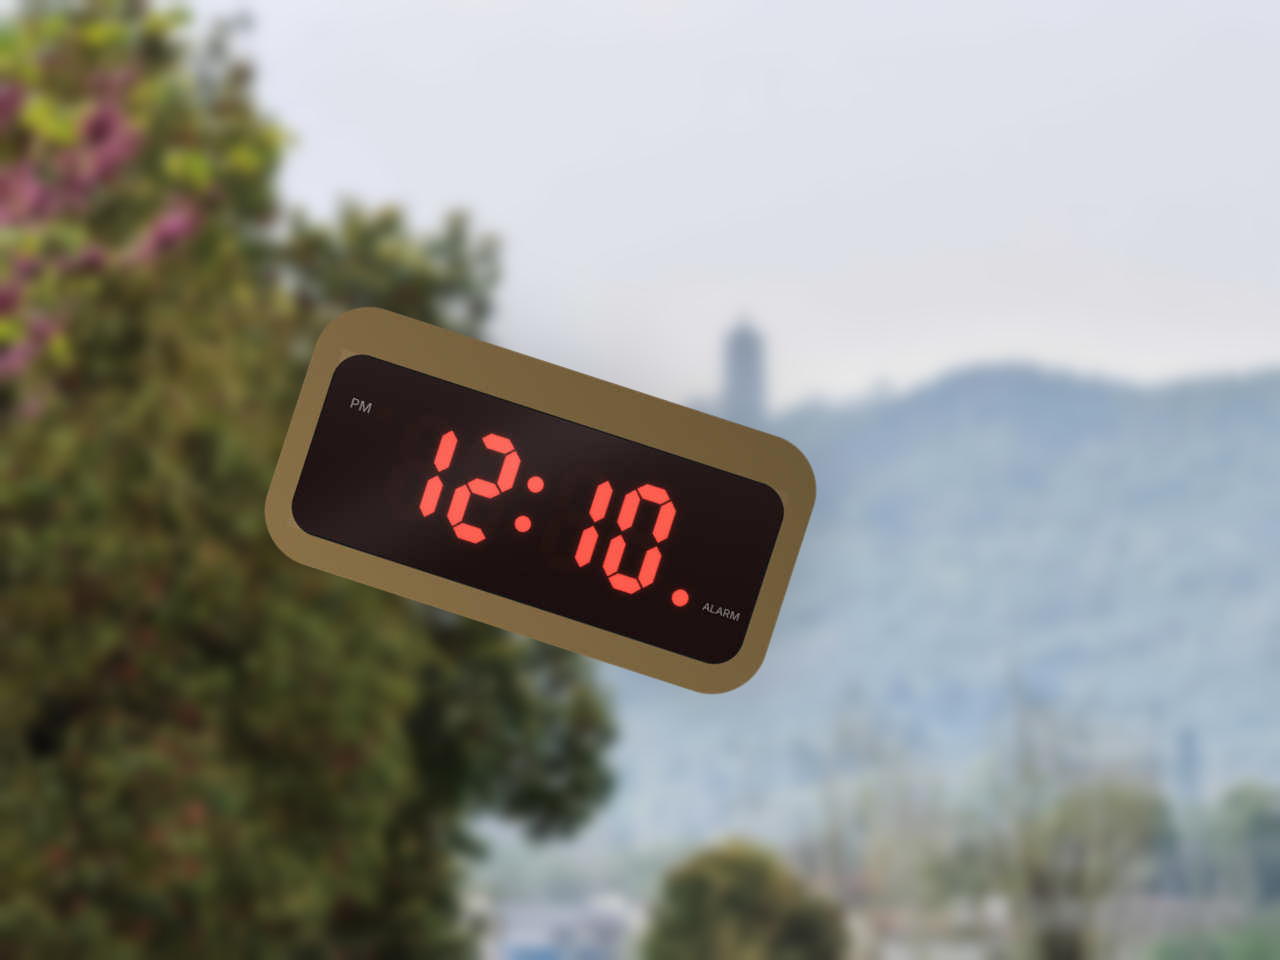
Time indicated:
**12:10**
